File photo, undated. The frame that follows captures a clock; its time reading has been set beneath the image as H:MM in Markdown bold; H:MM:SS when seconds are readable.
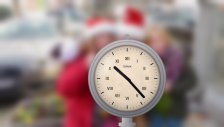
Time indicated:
**10:23**
